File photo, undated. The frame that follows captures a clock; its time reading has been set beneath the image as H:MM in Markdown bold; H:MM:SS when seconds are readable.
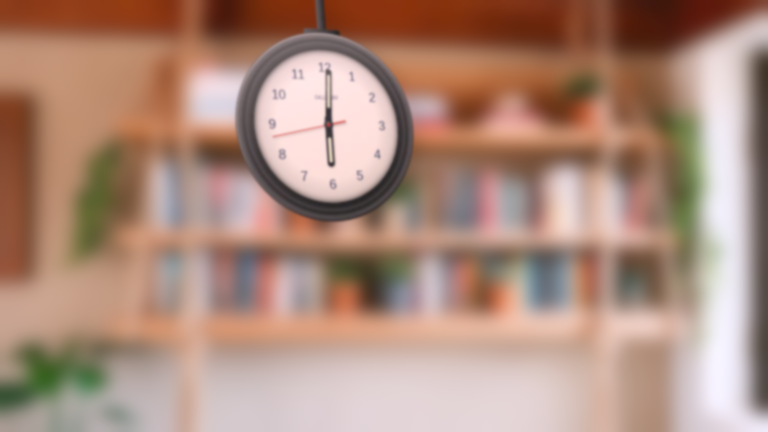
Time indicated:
**6:00:43**
